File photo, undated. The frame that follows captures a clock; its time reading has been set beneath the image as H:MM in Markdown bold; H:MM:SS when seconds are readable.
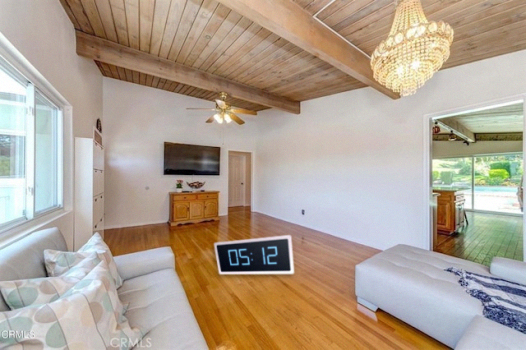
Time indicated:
**5:12**
